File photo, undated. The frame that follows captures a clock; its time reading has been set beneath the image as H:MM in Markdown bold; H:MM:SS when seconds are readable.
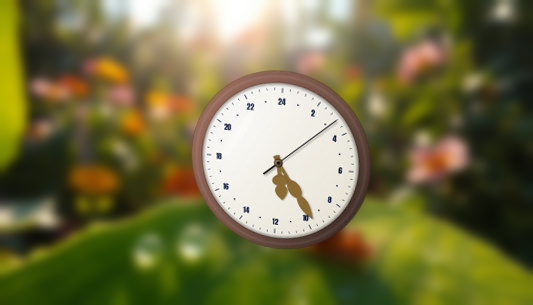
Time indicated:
**11:24:08**
